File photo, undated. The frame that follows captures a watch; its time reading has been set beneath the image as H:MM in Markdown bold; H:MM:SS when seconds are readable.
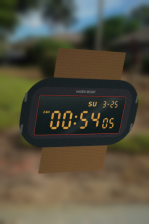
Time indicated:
**0:54:05**
